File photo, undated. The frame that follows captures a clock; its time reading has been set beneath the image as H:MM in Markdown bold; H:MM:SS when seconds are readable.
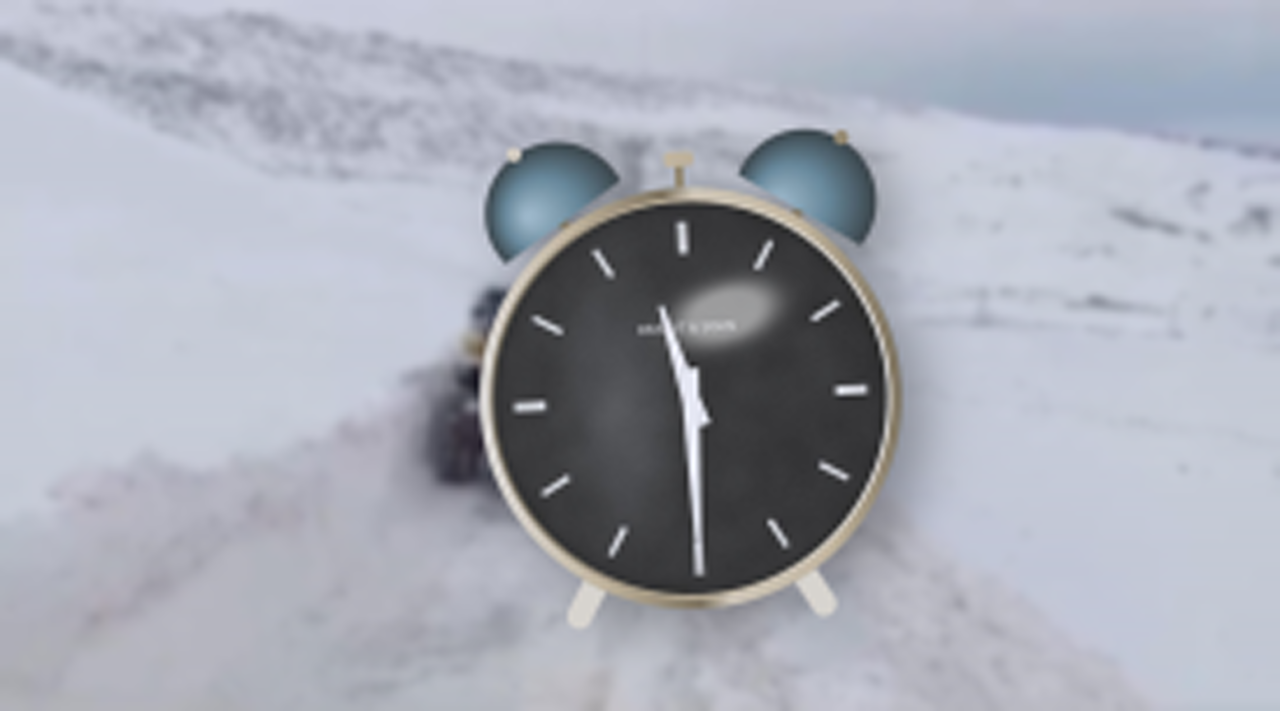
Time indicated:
**11:30**
